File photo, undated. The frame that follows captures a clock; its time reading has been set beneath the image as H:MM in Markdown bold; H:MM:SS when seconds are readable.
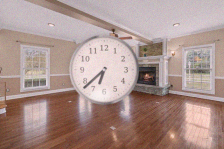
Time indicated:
**6:38**
